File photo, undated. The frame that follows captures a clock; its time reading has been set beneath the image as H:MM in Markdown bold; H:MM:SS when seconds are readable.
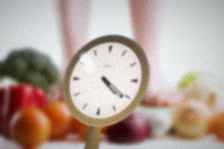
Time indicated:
**4:21**
